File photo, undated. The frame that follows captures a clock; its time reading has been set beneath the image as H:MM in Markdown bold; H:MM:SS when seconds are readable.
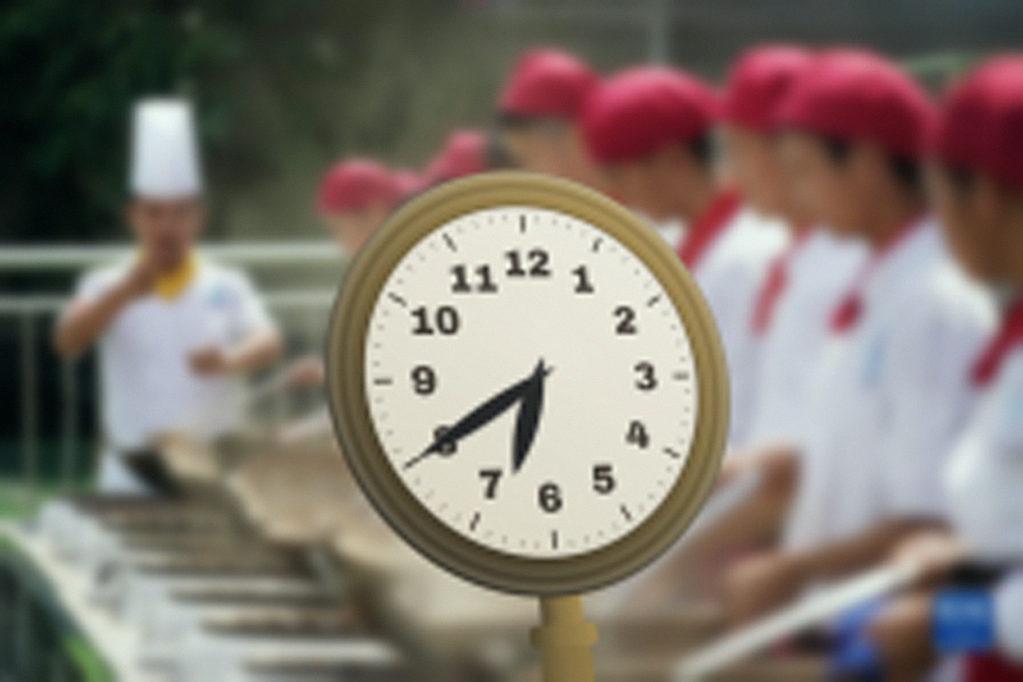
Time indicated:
**6:40**
